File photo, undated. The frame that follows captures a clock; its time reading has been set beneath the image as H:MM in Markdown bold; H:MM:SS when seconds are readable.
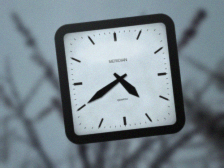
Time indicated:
**4:40**
